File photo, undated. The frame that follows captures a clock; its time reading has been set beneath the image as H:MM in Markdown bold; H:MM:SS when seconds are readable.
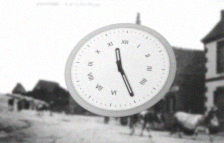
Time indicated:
**11:25**
